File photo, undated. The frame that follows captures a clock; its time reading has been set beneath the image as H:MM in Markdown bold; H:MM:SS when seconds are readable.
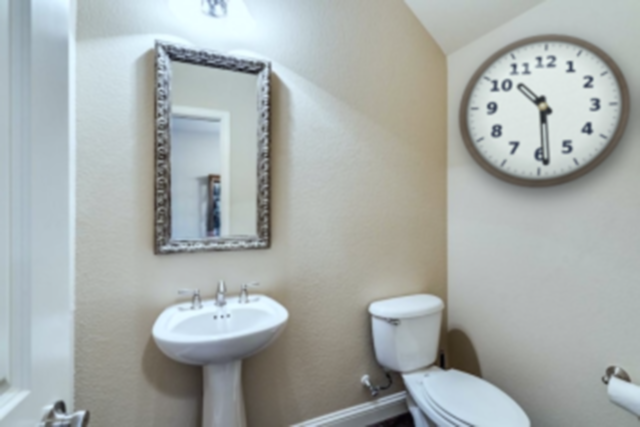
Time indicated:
**10:29**
